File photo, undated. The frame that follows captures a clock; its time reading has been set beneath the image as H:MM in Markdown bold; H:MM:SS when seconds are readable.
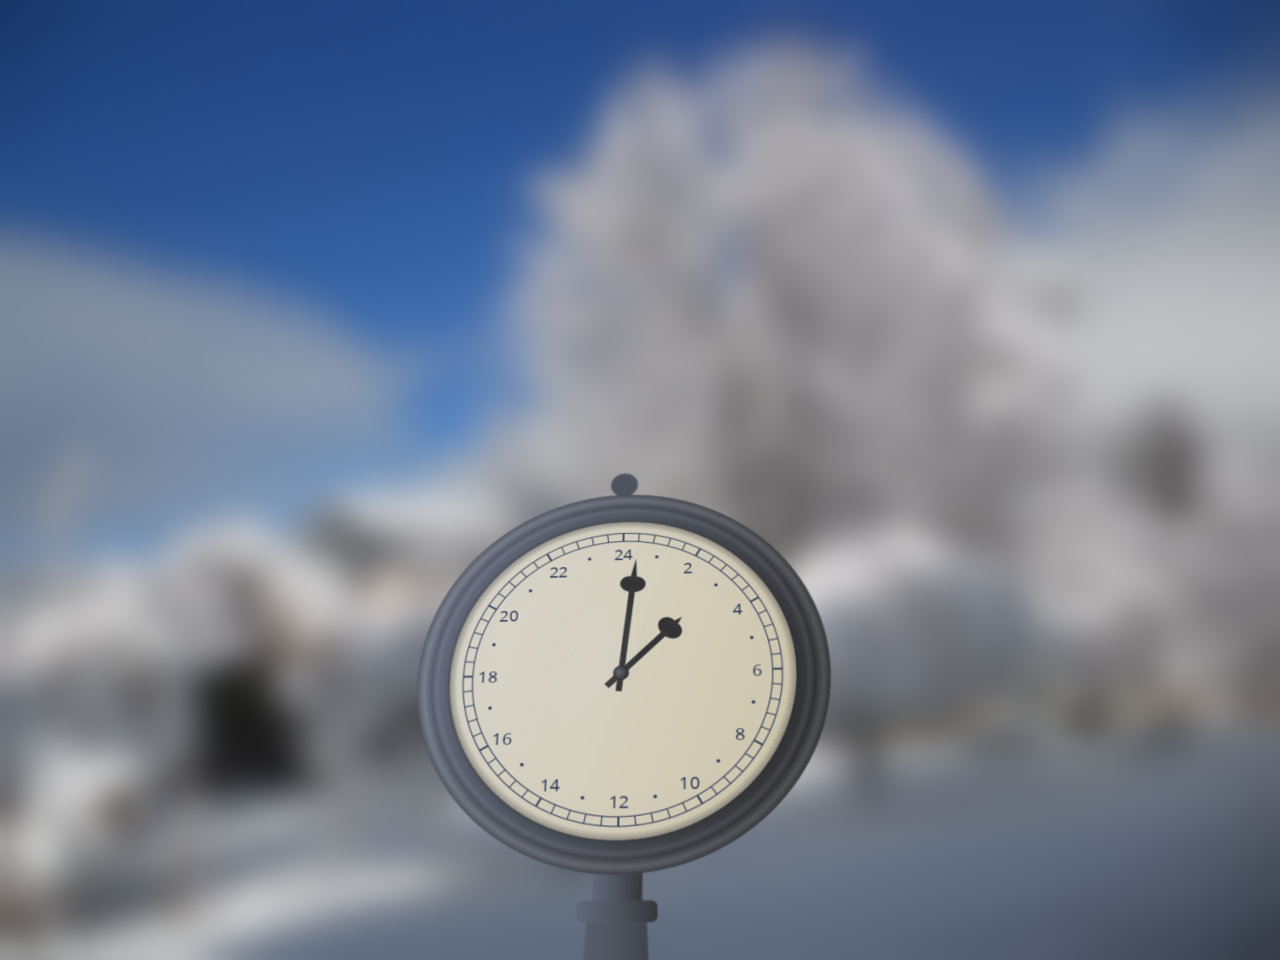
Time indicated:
**3:01**
